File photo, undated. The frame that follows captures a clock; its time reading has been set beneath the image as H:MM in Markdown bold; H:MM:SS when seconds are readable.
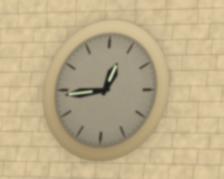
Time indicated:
**12:44**
